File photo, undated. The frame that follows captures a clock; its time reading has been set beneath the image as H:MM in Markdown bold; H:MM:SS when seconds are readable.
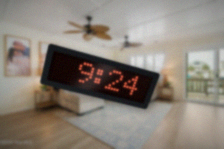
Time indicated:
**9:24**
